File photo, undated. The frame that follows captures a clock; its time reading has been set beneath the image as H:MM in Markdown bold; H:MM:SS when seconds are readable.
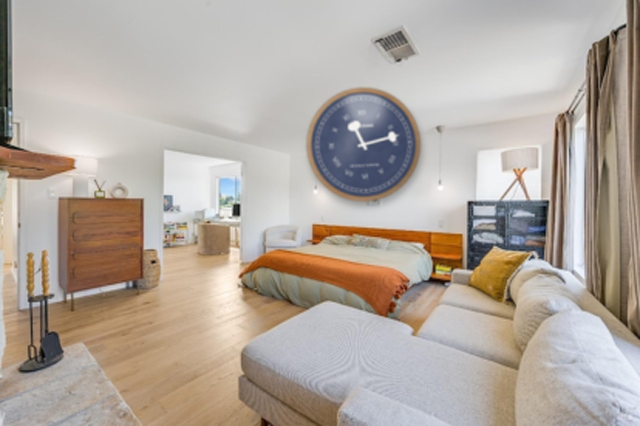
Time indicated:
**11:13**
